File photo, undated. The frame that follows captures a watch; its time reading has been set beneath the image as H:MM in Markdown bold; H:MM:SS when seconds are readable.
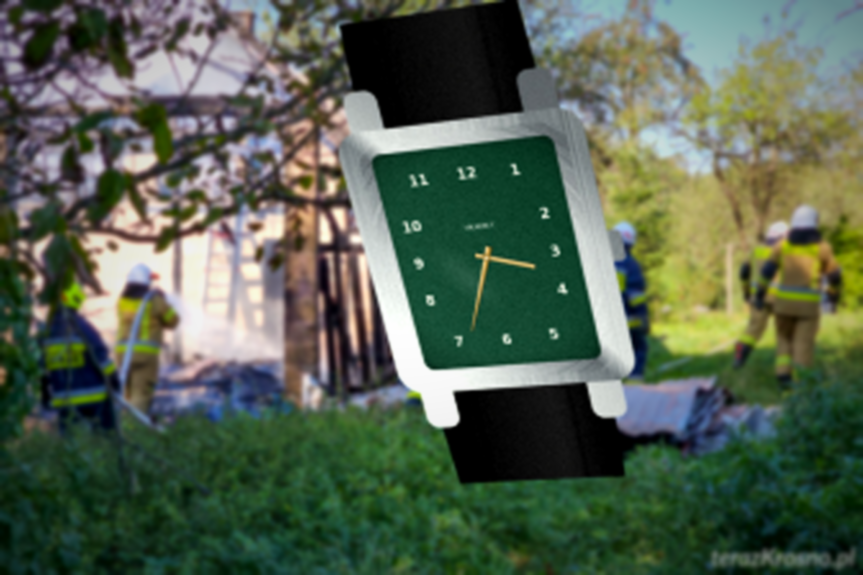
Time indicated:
**3:34**
